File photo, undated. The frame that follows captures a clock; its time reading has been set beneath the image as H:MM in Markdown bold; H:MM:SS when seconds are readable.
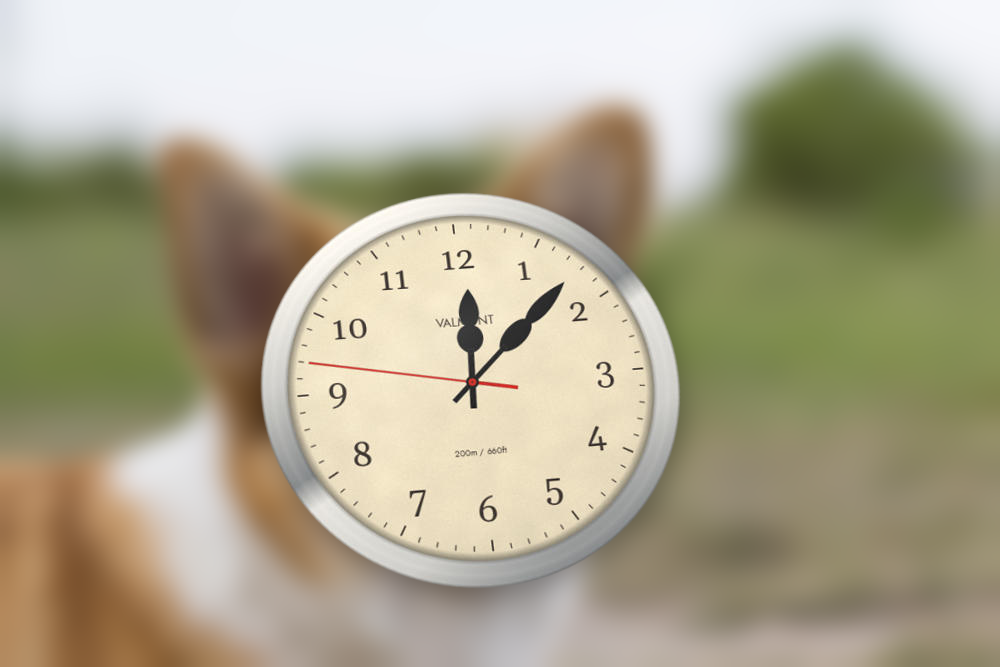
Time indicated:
**12:07:47**
